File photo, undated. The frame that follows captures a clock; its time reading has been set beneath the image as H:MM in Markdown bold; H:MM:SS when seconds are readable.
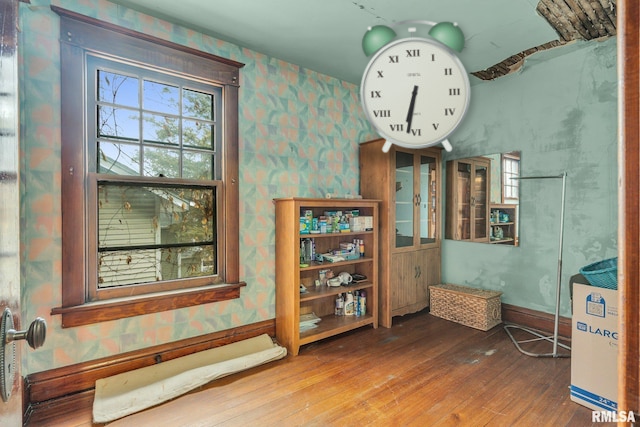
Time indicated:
**6:32**
